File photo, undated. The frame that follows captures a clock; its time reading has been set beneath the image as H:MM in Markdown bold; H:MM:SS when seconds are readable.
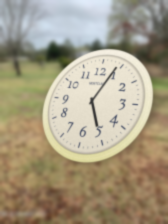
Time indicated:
**5:04**
